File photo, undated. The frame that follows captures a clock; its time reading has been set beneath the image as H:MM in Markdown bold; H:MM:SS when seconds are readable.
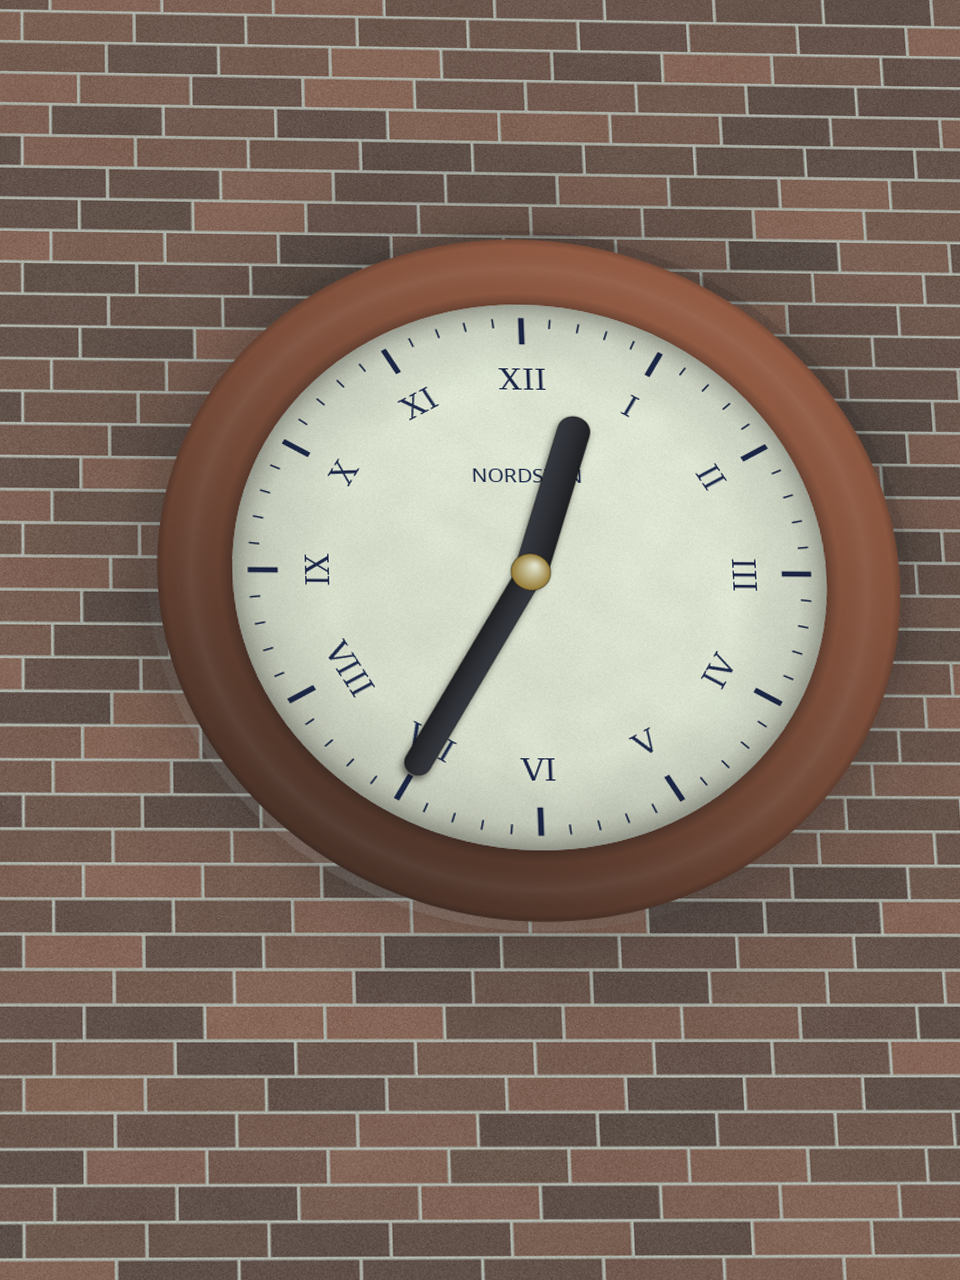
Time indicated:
**12:35**
